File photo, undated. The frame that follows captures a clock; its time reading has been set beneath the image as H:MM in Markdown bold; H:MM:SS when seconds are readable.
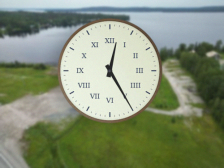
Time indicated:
**12:25**
